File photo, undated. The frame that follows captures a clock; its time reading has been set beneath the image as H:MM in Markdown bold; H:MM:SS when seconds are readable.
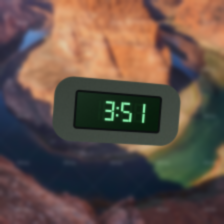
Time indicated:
**3:51**
